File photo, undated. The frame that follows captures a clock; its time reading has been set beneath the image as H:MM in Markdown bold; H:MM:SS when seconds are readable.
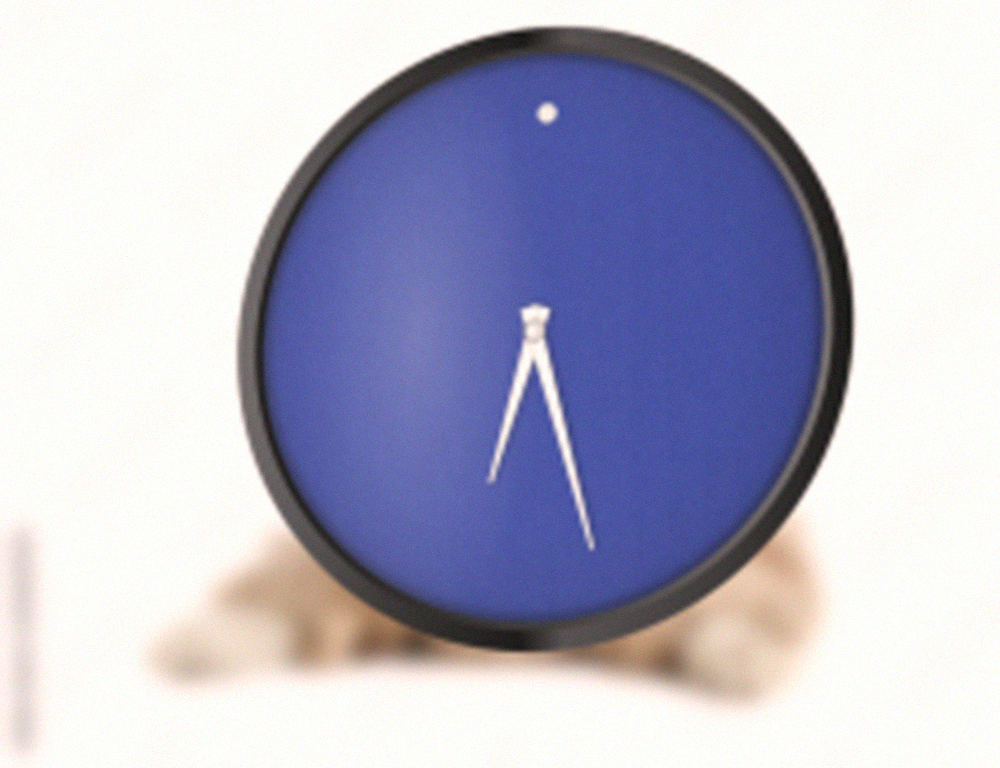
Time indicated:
**6:27**
